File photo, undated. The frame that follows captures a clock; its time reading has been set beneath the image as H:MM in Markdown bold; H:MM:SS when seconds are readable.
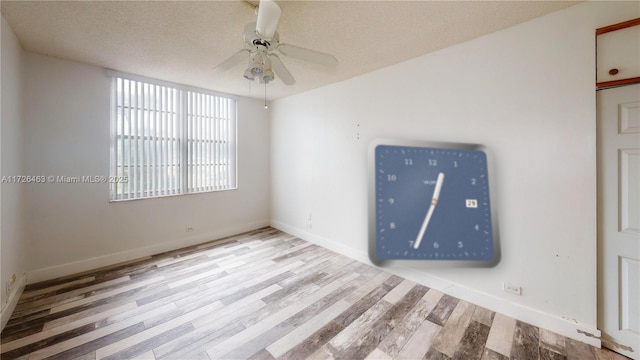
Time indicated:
**12:34**
